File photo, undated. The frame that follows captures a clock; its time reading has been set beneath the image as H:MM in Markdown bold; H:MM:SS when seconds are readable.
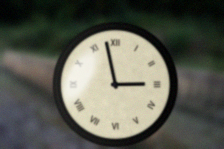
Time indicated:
**2:58**
